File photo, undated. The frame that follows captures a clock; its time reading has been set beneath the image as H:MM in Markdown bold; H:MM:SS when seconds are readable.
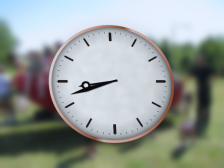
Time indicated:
**8:42**
